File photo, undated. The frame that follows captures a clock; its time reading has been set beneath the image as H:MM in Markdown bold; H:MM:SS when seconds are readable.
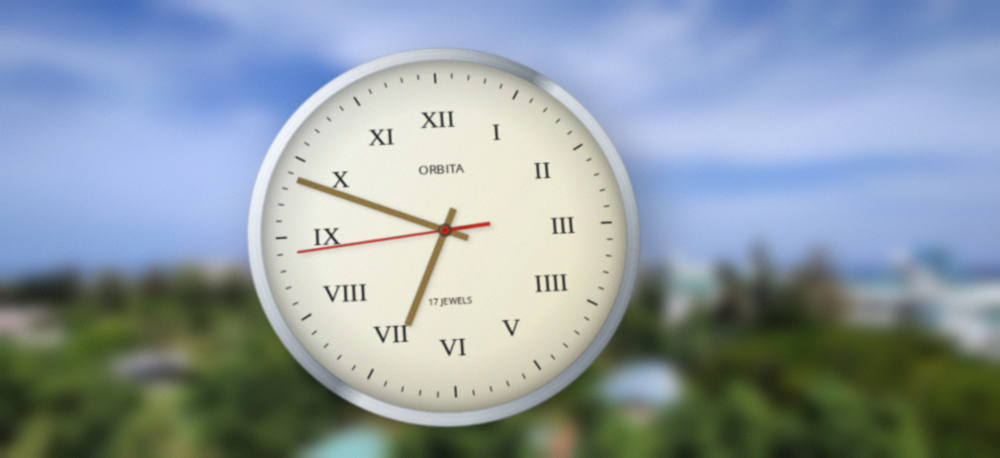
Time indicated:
**6:48:44**
